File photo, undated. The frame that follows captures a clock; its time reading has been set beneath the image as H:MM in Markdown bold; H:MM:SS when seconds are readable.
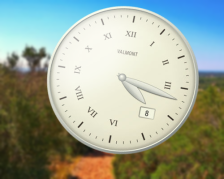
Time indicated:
**4:17**
